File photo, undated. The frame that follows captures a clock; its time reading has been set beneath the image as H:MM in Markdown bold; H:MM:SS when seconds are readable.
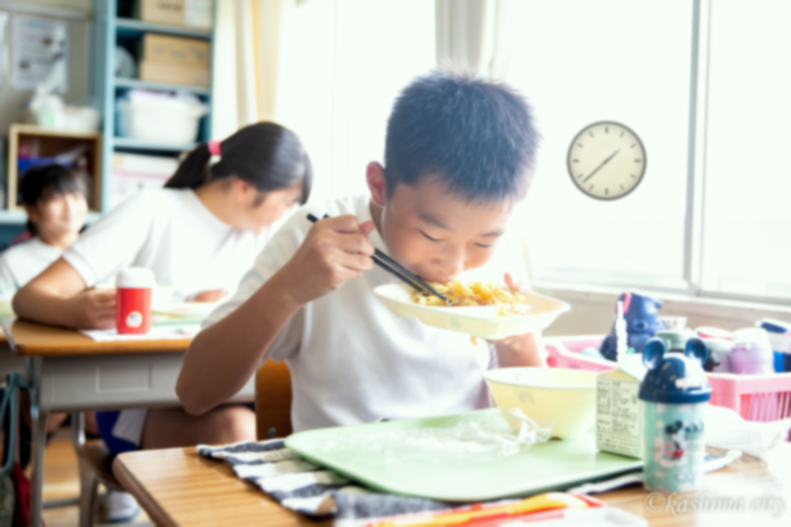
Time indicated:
**1:38**
